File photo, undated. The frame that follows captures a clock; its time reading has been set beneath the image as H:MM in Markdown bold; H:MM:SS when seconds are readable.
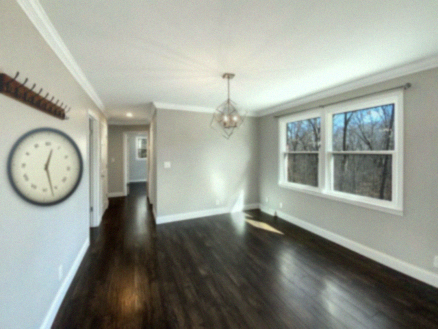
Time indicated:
**12:27**
